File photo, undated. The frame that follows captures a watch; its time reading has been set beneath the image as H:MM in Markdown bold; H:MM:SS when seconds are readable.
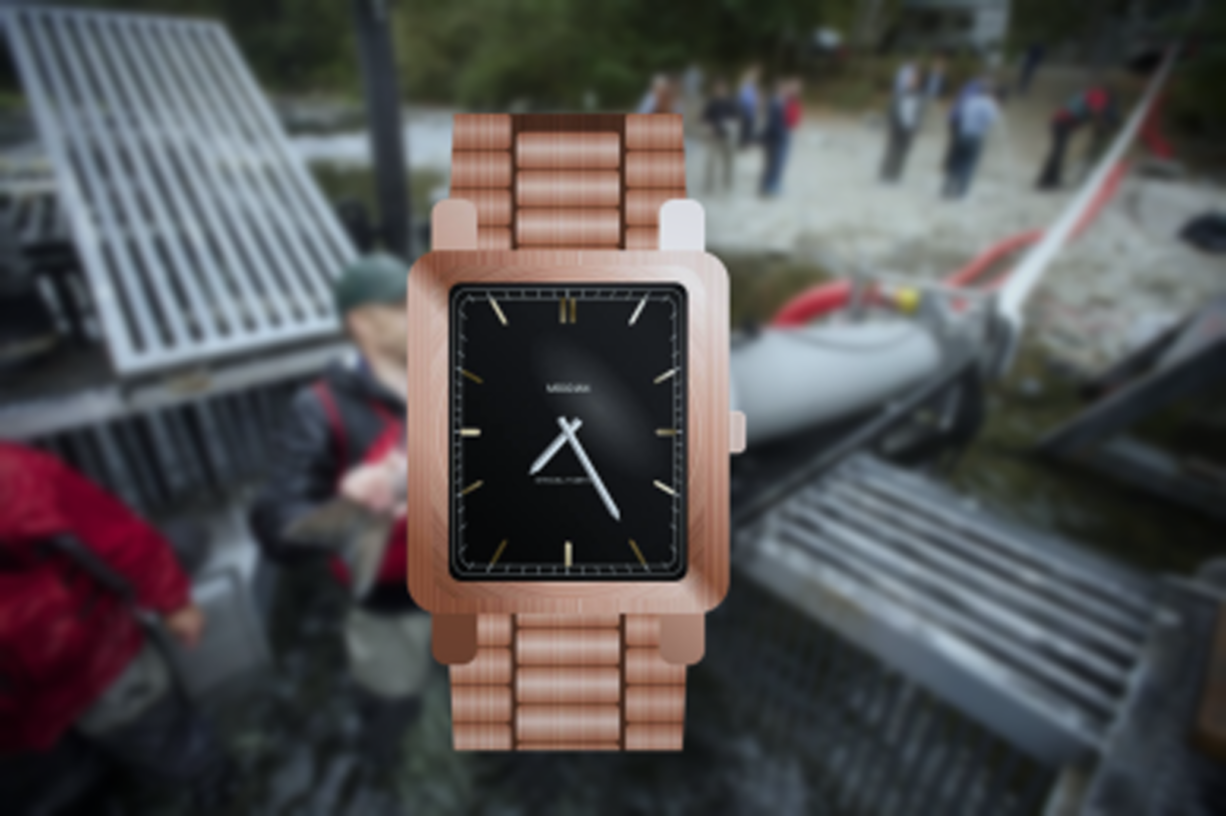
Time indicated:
**7:25**
